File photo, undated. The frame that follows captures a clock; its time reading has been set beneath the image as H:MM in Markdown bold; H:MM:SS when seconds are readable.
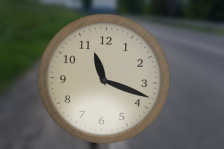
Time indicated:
**11:18**
